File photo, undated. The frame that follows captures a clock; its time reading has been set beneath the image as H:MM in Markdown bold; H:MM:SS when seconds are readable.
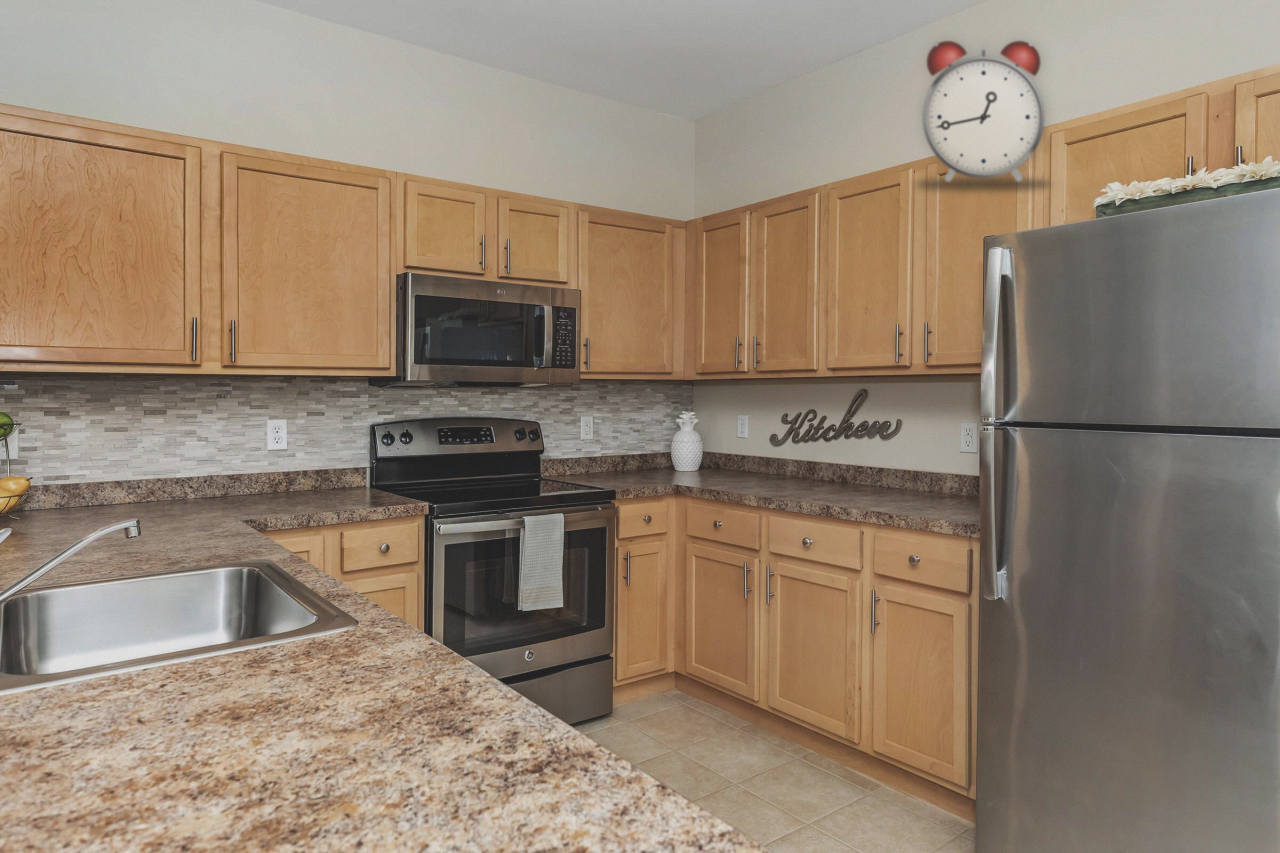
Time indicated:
**12:43**
